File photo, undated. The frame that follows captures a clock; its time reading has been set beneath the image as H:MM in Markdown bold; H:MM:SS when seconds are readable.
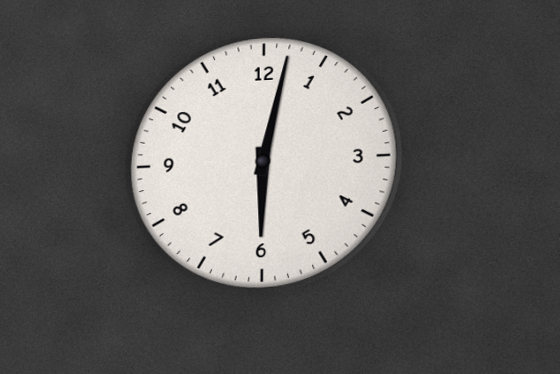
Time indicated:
**6:02**
